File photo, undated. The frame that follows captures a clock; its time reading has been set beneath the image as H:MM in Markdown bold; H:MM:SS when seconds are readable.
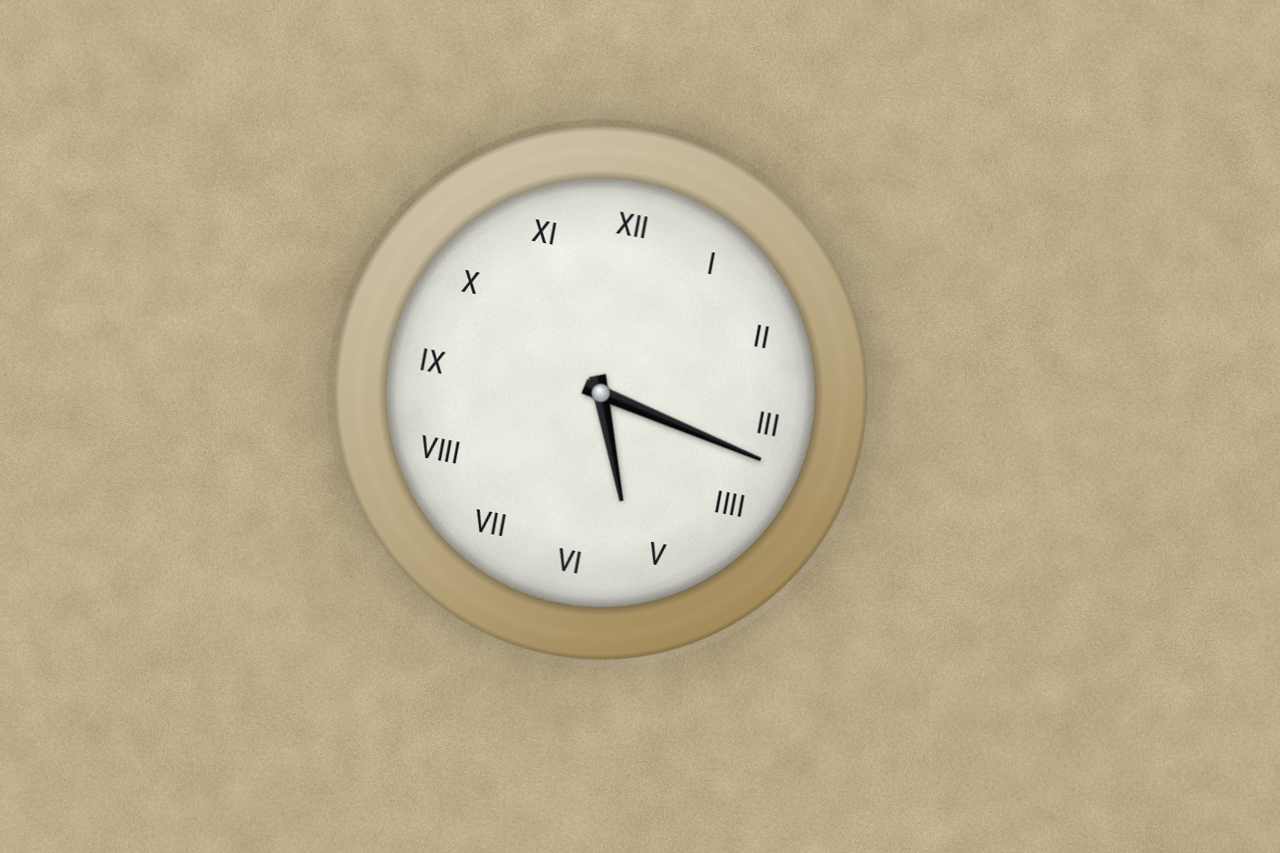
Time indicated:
**5:17**
